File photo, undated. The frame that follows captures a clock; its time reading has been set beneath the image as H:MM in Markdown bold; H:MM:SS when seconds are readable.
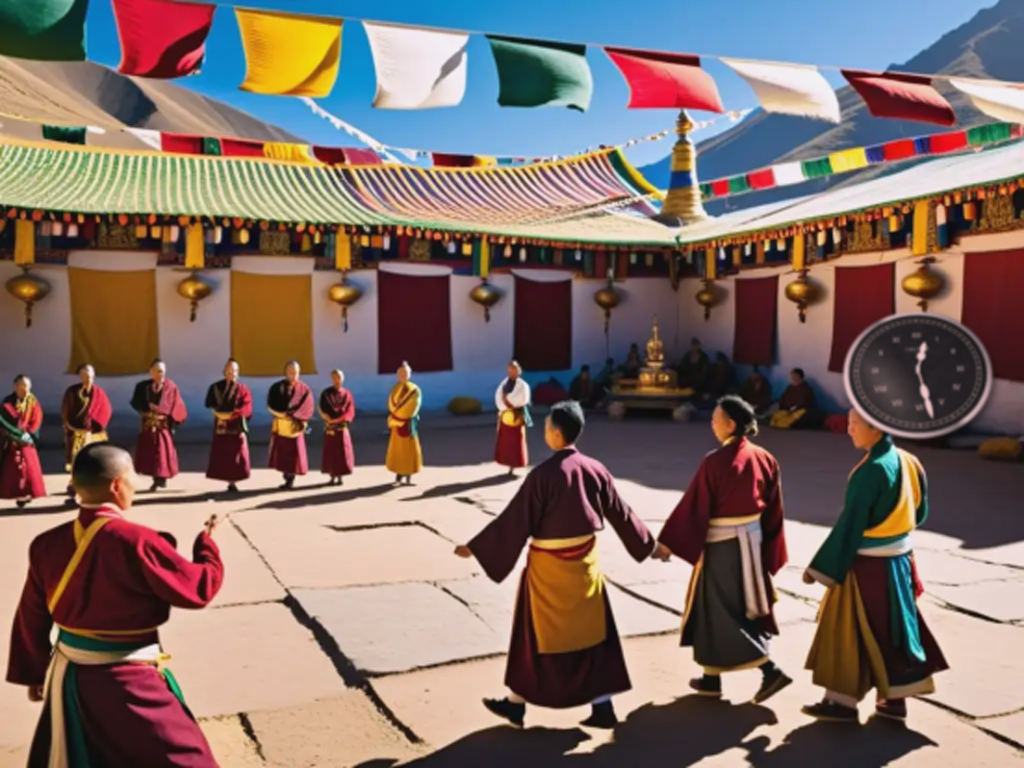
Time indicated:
**12:28**
